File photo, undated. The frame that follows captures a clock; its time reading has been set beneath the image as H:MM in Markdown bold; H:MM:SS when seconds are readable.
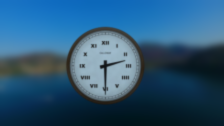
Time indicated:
**2:30**
